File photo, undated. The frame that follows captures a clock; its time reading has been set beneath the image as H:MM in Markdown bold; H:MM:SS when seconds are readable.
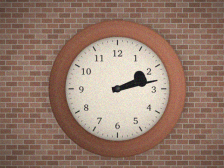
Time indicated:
**2:13**
